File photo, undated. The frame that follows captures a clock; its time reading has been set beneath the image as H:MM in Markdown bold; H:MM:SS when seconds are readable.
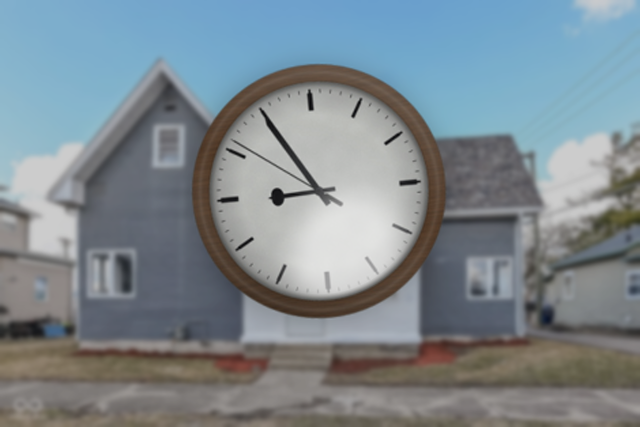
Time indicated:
**8:54:51**
